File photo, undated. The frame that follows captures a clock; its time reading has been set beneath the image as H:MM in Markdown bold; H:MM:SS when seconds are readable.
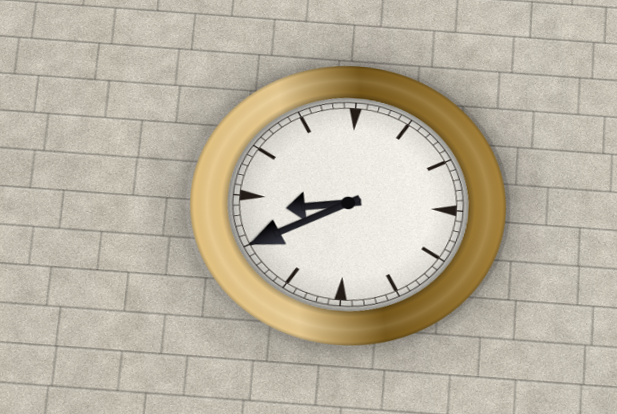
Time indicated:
**8:40**
